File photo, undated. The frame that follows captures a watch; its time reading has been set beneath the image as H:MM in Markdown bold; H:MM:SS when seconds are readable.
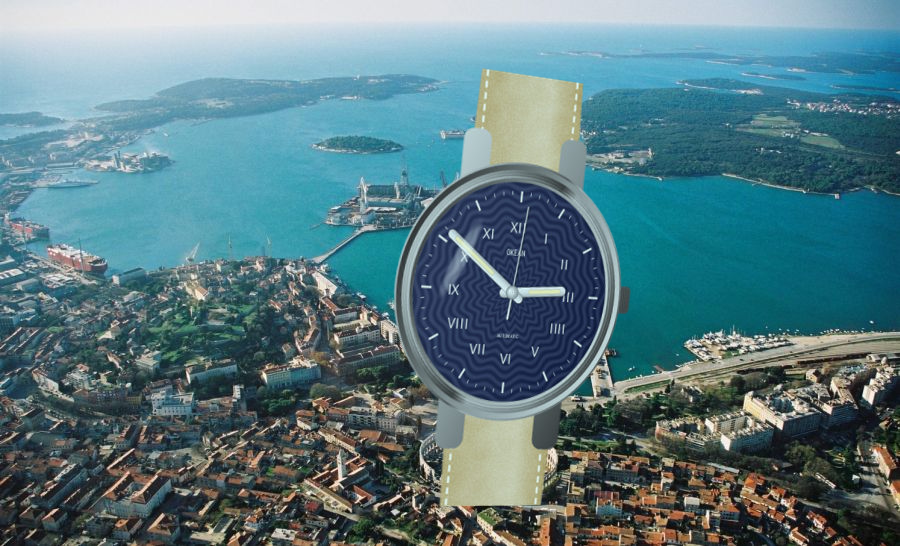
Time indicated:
**2:51:01**
